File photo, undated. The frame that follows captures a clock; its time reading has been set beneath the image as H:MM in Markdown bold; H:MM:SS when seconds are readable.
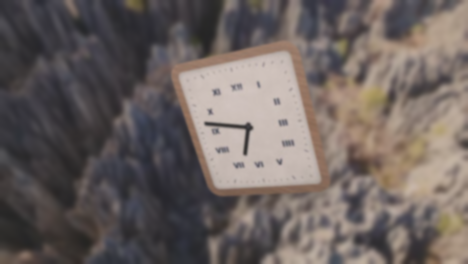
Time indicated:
**6:47**
